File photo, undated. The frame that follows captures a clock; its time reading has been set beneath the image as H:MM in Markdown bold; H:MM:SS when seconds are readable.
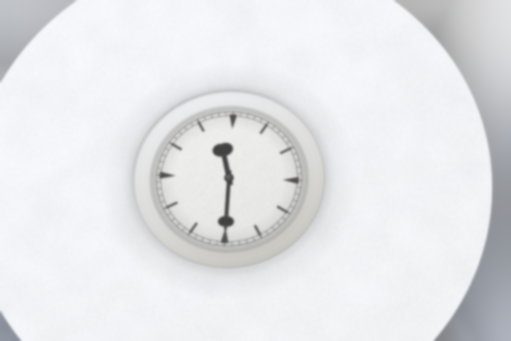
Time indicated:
**11:30**
